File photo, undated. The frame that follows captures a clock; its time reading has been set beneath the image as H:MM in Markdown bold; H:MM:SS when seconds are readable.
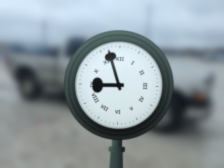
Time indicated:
**8:57**
